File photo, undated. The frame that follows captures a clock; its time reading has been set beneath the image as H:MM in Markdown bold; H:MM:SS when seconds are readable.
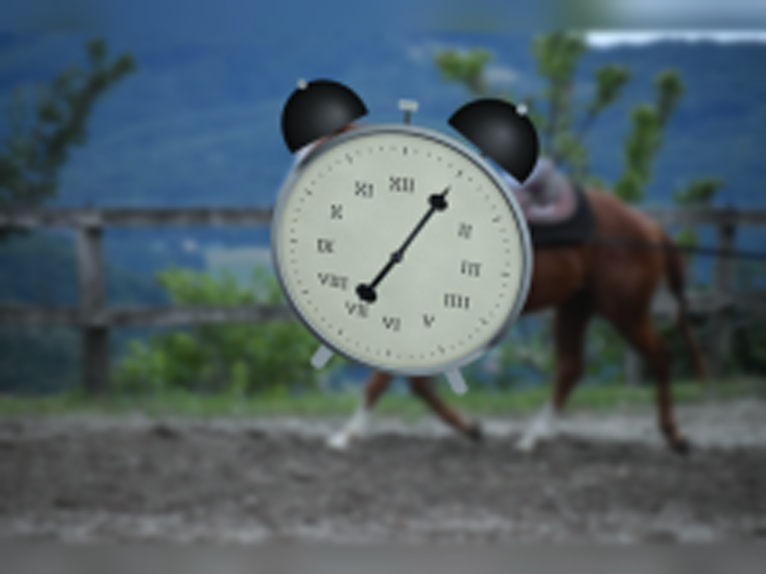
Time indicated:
**7:05**
